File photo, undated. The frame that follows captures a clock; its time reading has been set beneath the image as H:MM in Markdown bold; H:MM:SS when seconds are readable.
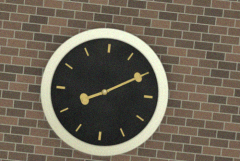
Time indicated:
**8:10**
